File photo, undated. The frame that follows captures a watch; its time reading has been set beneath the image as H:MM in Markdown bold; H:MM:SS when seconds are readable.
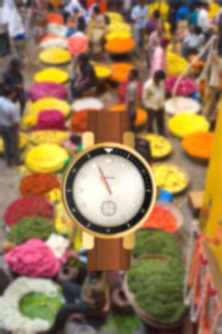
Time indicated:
**10:56**
